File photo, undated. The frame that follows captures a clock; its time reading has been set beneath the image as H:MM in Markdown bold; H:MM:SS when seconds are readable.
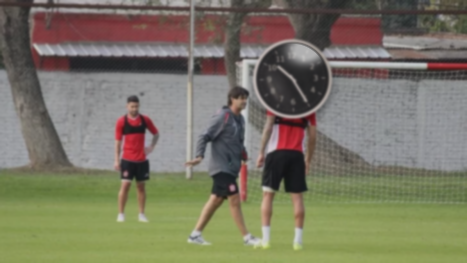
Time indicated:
**10:25**
